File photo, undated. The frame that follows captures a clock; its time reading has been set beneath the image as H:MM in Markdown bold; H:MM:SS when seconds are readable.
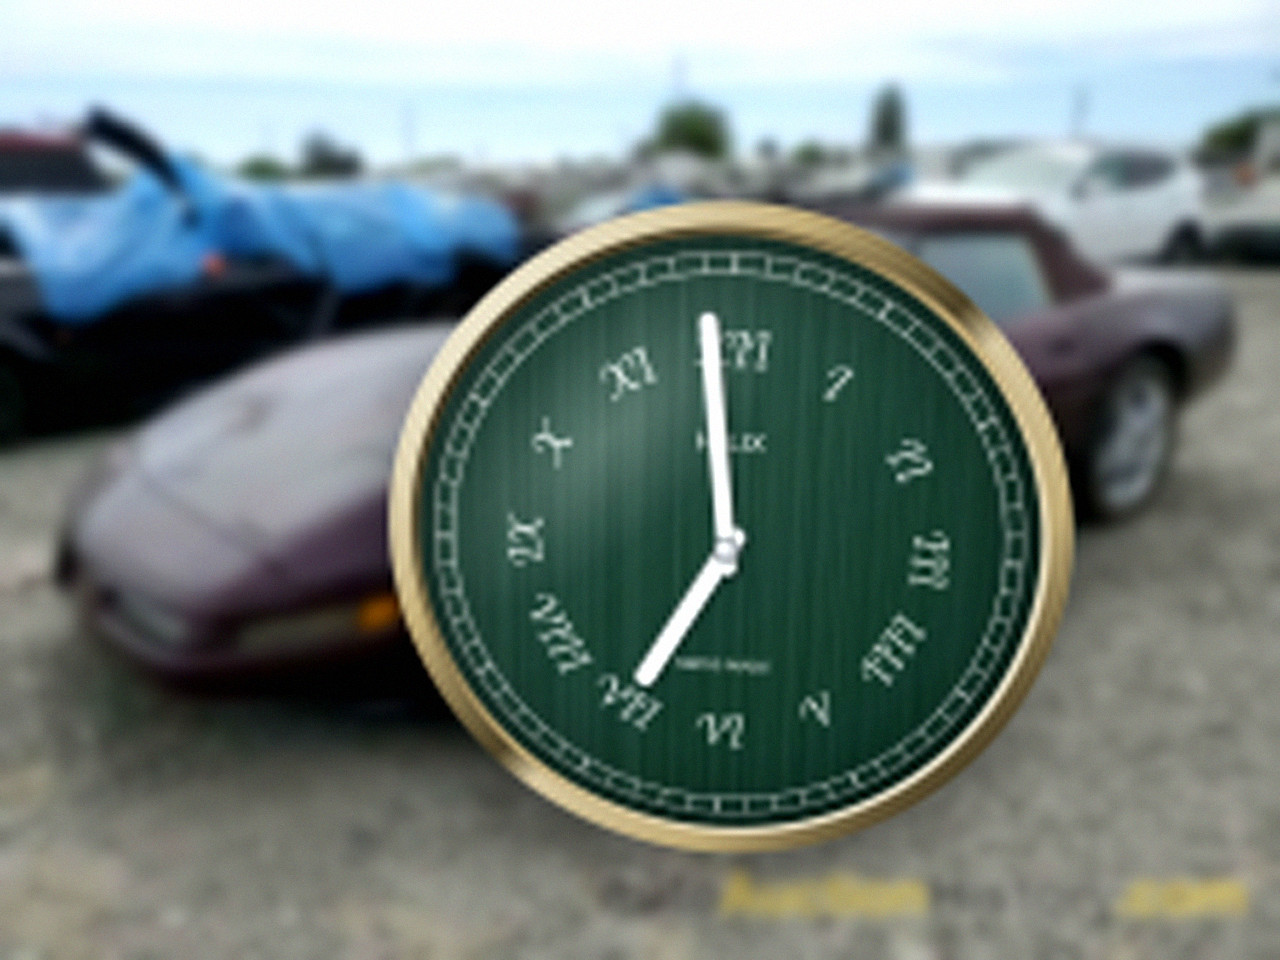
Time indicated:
**6:59**
